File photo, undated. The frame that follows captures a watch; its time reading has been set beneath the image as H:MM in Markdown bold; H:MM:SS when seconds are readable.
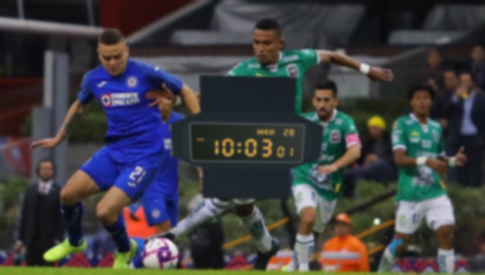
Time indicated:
**10:03**
